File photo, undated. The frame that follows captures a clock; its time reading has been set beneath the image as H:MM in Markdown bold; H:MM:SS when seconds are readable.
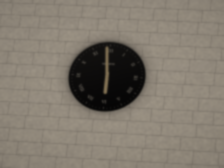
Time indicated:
**5:59**
